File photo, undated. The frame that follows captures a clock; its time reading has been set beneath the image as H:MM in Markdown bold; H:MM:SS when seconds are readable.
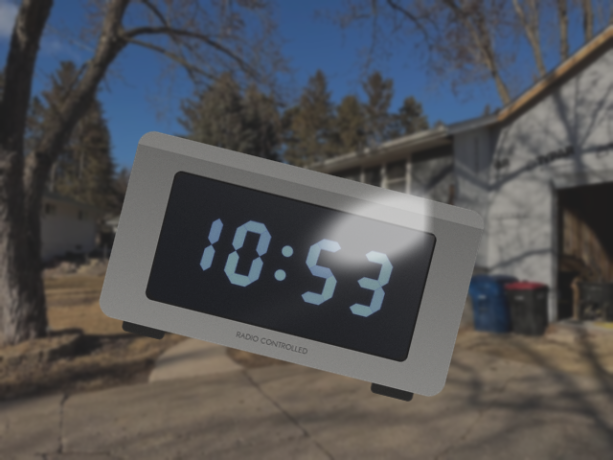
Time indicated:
**10:53**
